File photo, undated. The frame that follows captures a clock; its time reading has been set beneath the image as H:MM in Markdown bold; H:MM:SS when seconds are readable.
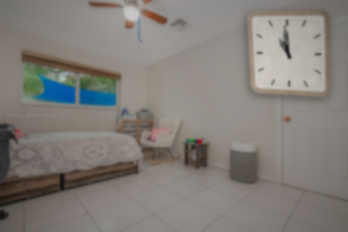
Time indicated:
**10:59**
